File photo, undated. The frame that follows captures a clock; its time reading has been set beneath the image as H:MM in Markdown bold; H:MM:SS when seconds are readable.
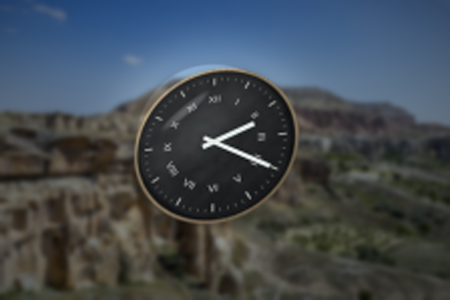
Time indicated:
**2:20**
